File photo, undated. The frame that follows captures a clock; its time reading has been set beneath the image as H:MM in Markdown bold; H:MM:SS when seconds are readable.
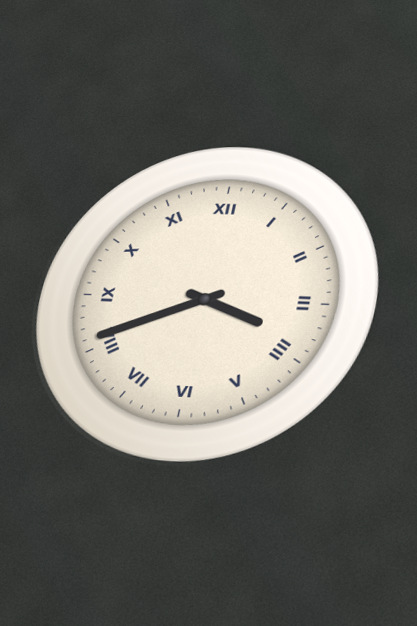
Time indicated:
**3:41**
